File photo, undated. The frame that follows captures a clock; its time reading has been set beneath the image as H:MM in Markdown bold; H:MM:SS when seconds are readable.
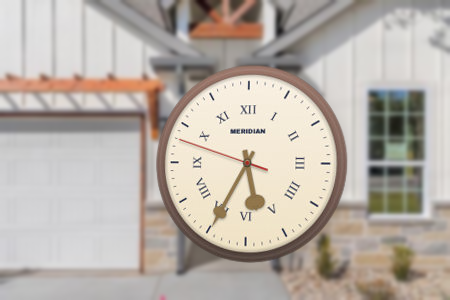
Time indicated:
**5:34:48**
